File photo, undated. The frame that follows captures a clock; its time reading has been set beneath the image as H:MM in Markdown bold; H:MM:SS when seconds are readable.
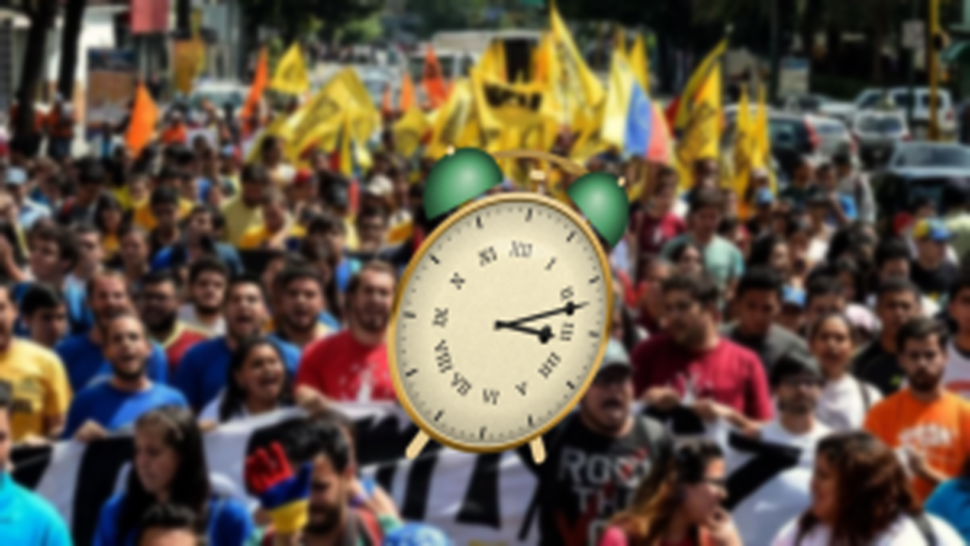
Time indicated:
**3:12**
